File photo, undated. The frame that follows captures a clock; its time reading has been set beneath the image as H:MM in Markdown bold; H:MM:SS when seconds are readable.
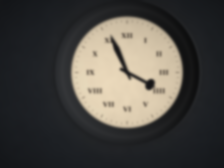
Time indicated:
**3:56**
